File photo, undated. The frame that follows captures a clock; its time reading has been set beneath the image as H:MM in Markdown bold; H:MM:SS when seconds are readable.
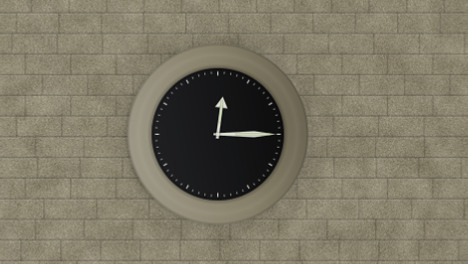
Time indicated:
**12:15**
